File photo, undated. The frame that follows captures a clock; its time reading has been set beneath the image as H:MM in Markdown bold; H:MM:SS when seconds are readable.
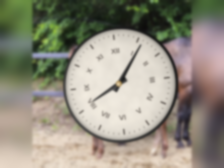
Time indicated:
**8:06**
